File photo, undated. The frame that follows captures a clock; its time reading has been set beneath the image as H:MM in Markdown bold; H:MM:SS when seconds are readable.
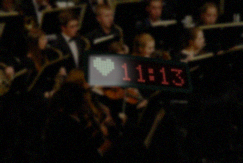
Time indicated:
**11:13**
